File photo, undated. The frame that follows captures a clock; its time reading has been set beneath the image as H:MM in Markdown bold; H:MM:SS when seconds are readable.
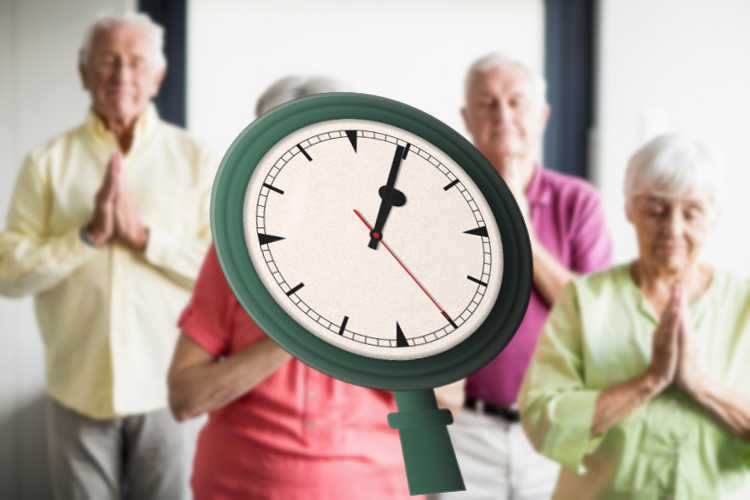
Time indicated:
**1:04:25**
